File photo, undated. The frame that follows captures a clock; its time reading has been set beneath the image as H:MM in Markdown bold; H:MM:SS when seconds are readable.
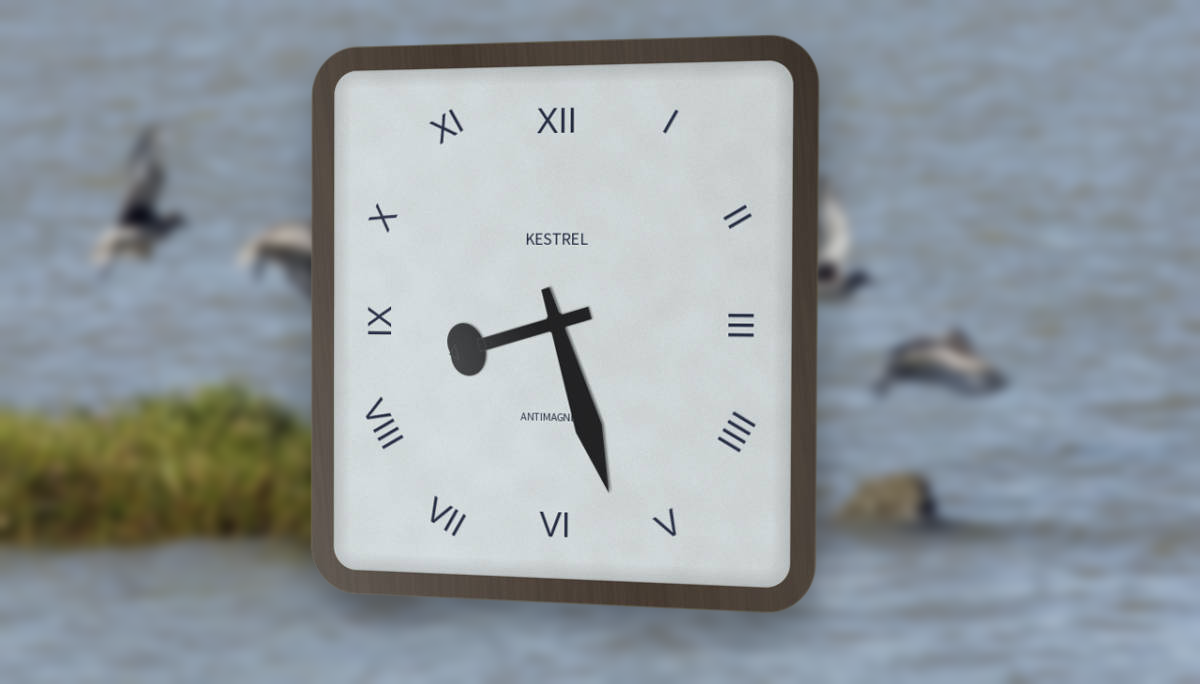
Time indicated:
**8:27**
